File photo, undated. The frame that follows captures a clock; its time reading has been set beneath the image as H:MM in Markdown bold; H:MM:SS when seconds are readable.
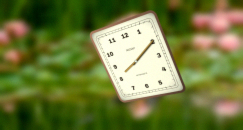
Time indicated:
**8:10**
